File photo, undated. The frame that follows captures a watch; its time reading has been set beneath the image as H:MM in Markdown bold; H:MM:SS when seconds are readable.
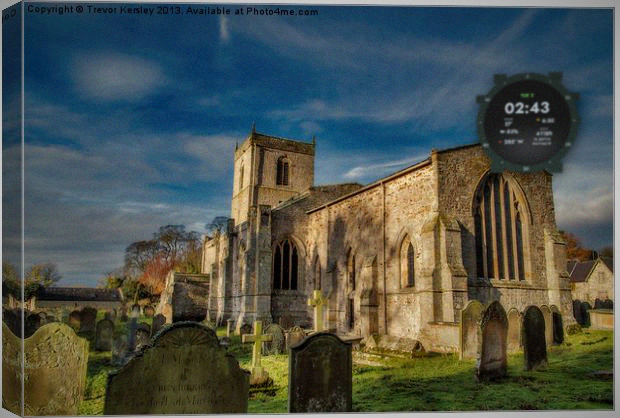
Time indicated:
**2:43**
